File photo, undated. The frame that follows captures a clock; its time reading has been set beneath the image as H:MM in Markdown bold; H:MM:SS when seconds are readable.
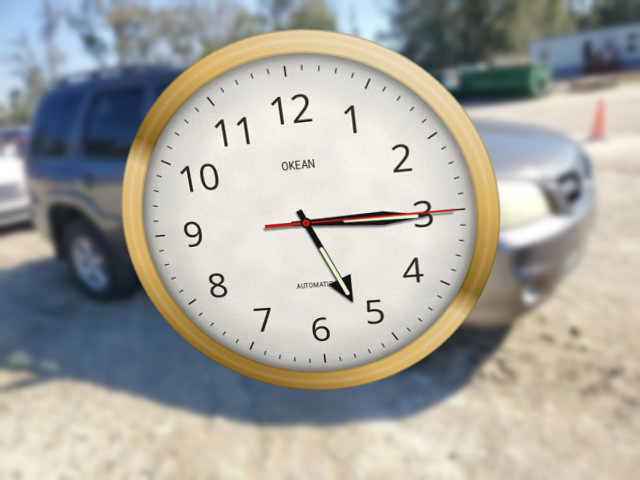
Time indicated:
**5:15:15**
